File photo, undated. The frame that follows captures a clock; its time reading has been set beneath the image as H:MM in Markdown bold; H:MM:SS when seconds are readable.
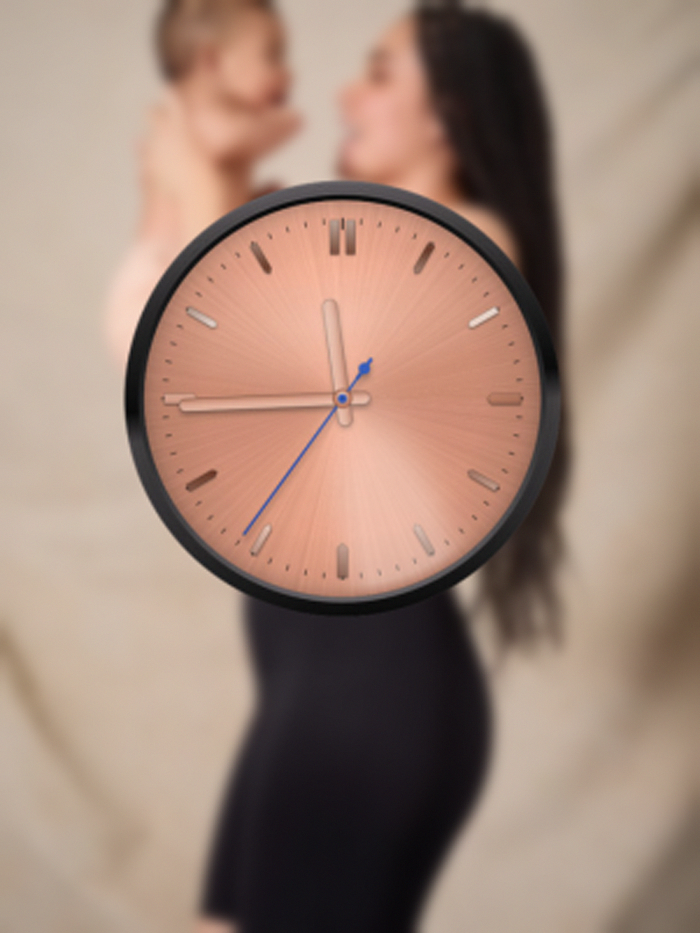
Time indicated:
**11:44:36**
